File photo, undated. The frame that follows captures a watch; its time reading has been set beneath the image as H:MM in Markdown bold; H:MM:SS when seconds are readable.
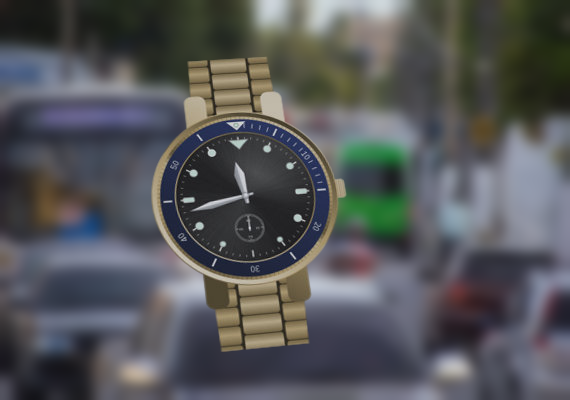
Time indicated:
**11:43**
